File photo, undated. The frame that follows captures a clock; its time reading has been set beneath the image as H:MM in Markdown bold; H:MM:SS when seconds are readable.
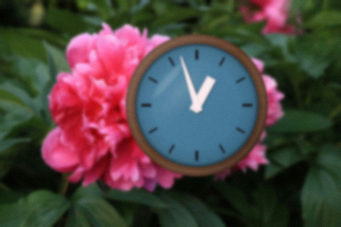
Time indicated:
**12:57**
